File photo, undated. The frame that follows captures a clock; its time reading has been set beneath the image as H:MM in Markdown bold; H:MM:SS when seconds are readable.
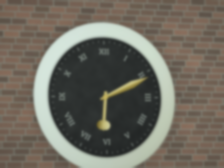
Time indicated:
**6:11**
